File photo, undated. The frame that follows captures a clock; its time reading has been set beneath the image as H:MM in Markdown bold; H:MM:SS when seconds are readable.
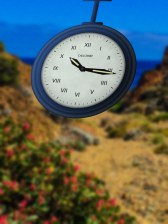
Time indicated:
**10:16**
